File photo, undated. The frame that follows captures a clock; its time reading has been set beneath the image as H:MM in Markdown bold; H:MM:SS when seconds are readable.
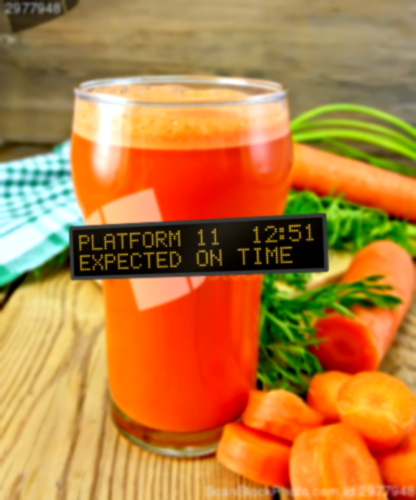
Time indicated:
**12:51**
